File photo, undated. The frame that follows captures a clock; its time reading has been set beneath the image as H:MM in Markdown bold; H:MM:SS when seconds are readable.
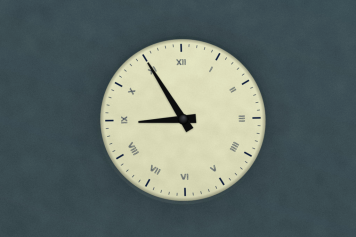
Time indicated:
**8:55**
